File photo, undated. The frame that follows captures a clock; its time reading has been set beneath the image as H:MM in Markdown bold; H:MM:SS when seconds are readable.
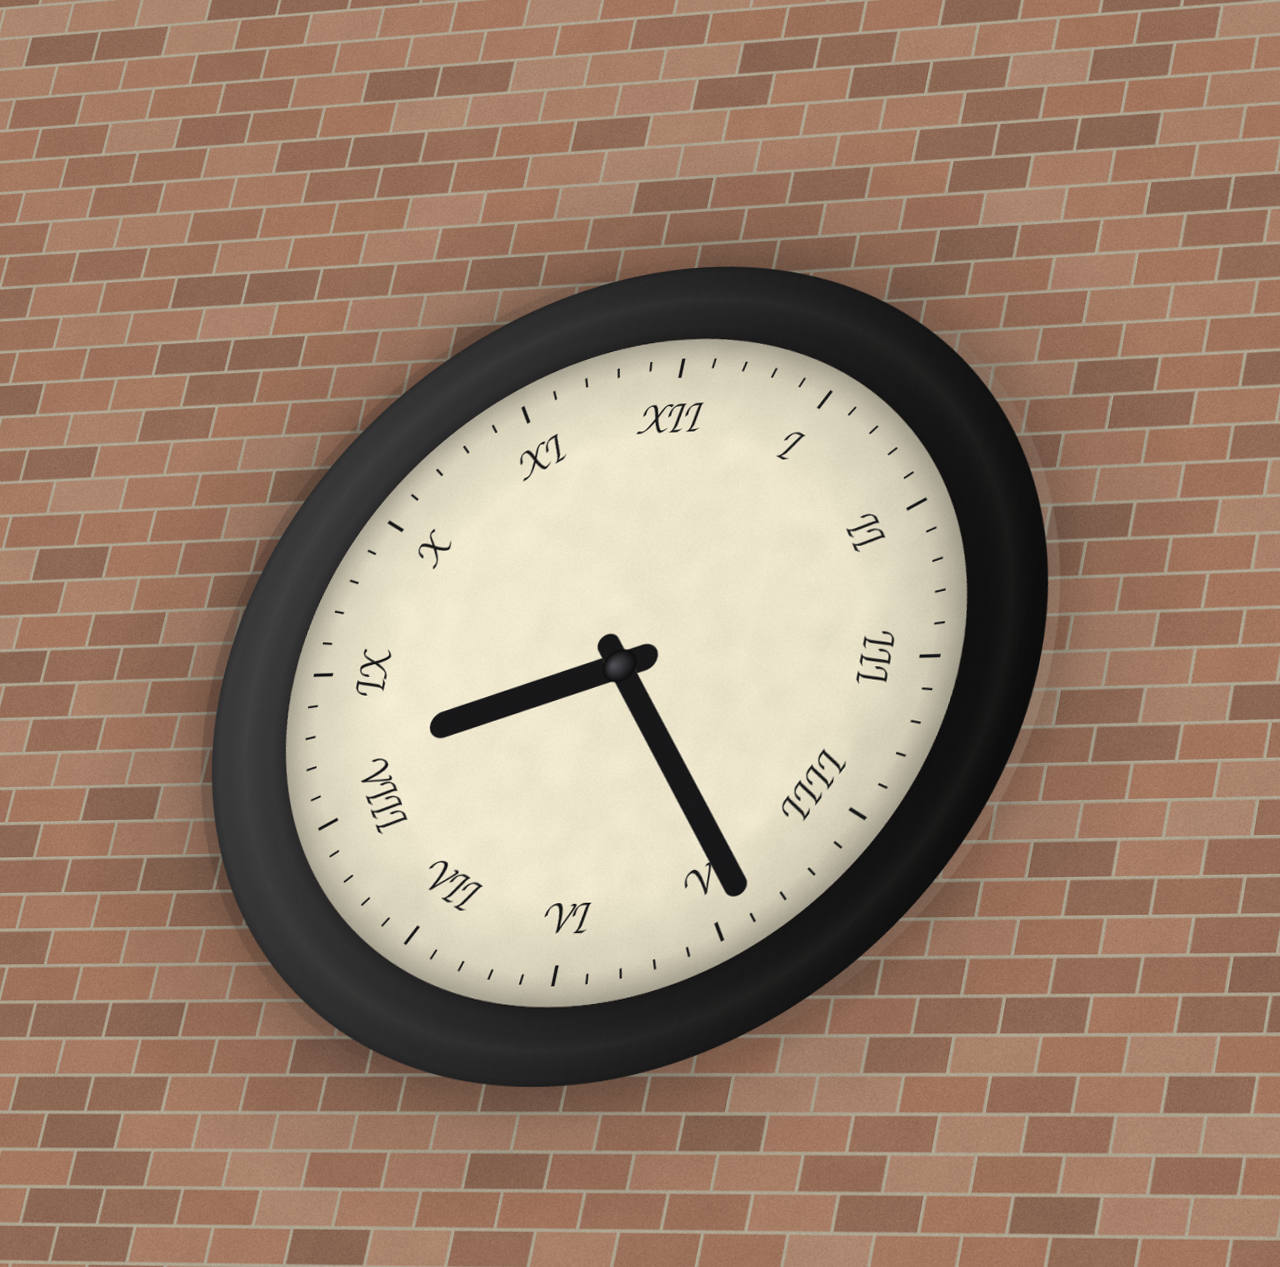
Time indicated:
**8:24**
